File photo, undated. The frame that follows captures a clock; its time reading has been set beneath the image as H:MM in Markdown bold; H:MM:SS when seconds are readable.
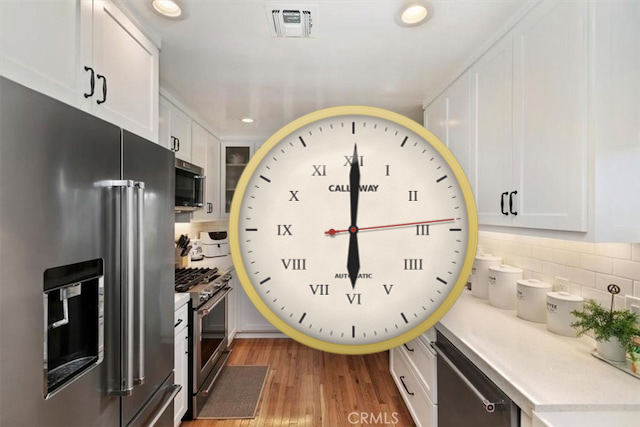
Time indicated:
**6:00:14**
